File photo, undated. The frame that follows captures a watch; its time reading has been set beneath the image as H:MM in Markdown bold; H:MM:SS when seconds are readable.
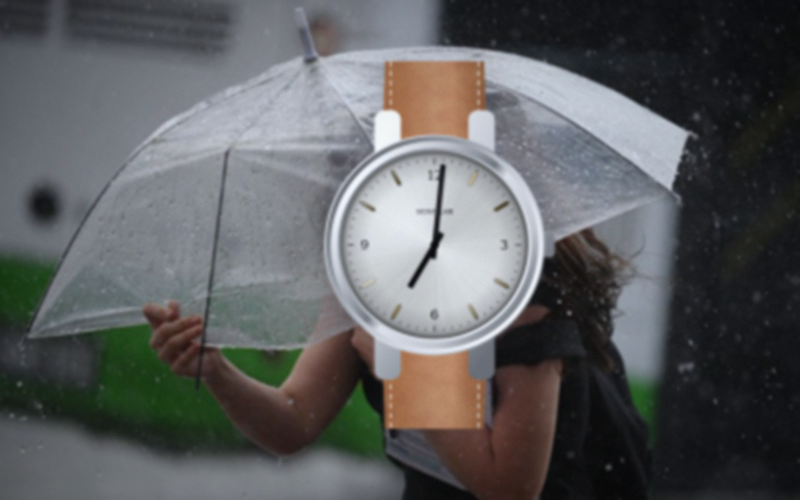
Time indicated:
**7:01**
